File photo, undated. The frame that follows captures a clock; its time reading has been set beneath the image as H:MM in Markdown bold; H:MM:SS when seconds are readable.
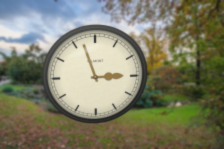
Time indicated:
**2:57**
